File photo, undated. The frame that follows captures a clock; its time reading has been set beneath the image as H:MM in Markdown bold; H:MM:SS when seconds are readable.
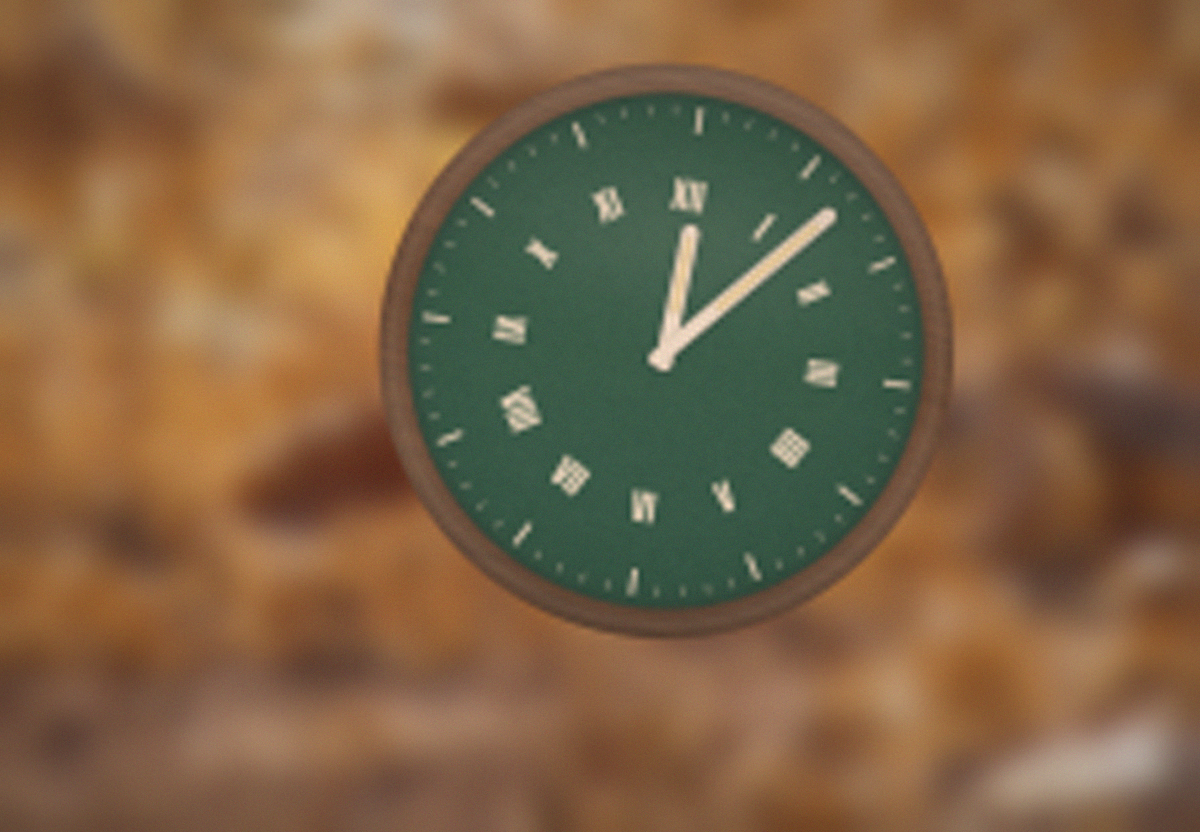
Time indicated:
**12:07**
